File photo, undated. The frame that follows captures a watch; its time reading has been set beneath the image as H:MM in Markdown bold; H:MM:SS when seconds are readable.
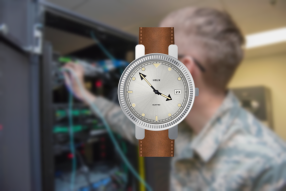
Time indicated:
**3:53**
